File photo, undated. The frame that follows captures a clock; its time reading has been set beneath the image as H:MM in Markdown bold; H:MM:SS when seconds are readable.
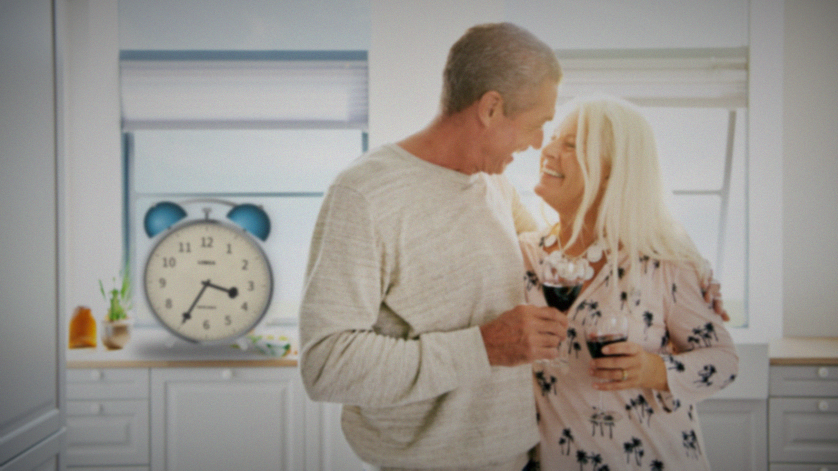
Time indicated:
**3:35**
